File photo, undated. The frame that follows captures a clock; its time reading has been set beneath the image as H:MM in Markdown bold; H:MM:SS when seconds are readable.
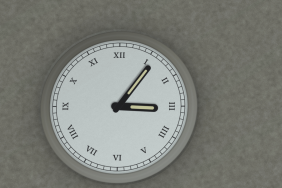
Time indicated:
**3:06**
